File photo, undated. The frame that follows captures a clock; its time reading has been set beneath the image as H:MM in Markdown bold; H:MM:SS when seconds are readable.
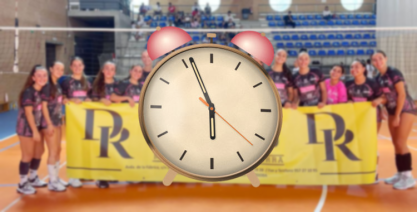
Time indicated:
**5:56:22**
